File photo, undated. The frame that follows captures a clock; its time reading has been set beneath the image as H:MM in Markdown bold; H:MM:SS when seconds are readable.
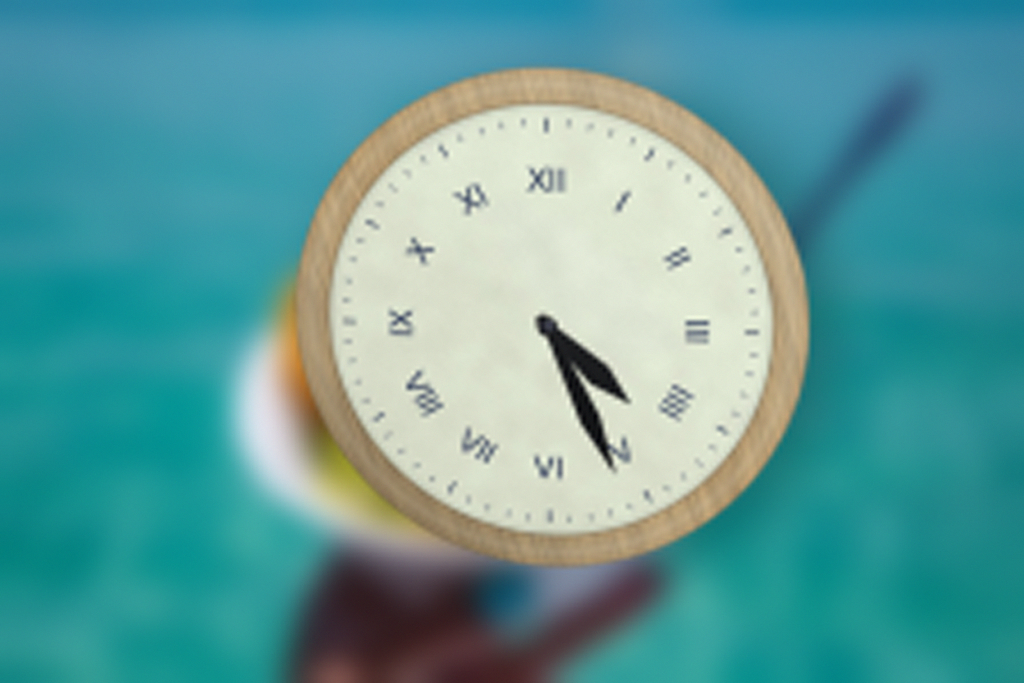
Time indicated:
**4:26**
